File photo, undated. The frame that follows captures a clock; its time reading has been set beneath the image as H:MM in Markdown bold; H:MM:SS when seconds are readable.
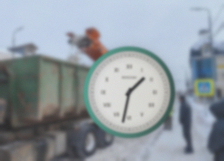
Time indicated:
**1:32**
